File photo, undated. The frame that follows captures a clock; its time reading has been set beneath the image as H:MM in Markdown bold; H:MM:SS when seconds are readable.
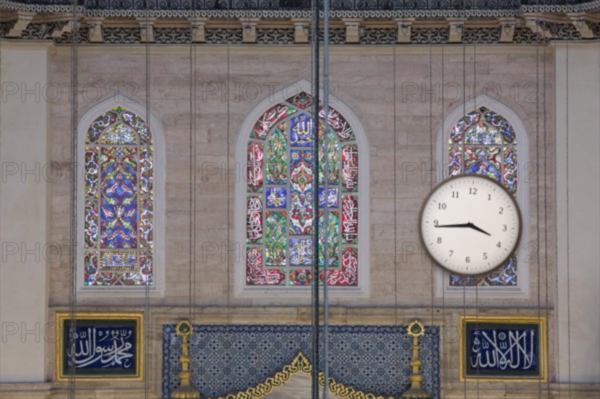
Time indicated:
**3:44**
